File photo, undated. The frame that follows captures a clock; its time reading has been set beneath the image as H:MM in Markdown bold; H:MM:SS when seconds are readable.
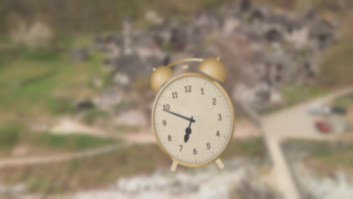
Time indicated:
**6:49**
